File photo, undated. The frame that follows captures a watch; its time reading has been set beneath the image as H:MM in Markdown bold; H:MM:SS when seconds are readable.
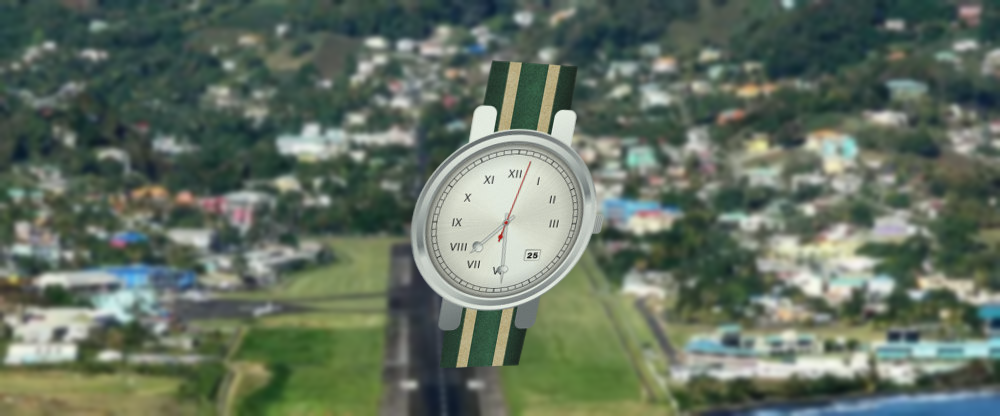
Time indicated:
**7:29:02**
